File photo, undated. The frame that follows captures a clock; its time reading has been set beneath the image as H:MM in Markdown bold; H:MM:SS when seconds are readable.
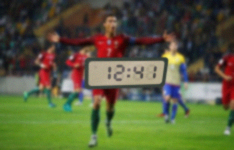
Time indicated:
**12:41**
